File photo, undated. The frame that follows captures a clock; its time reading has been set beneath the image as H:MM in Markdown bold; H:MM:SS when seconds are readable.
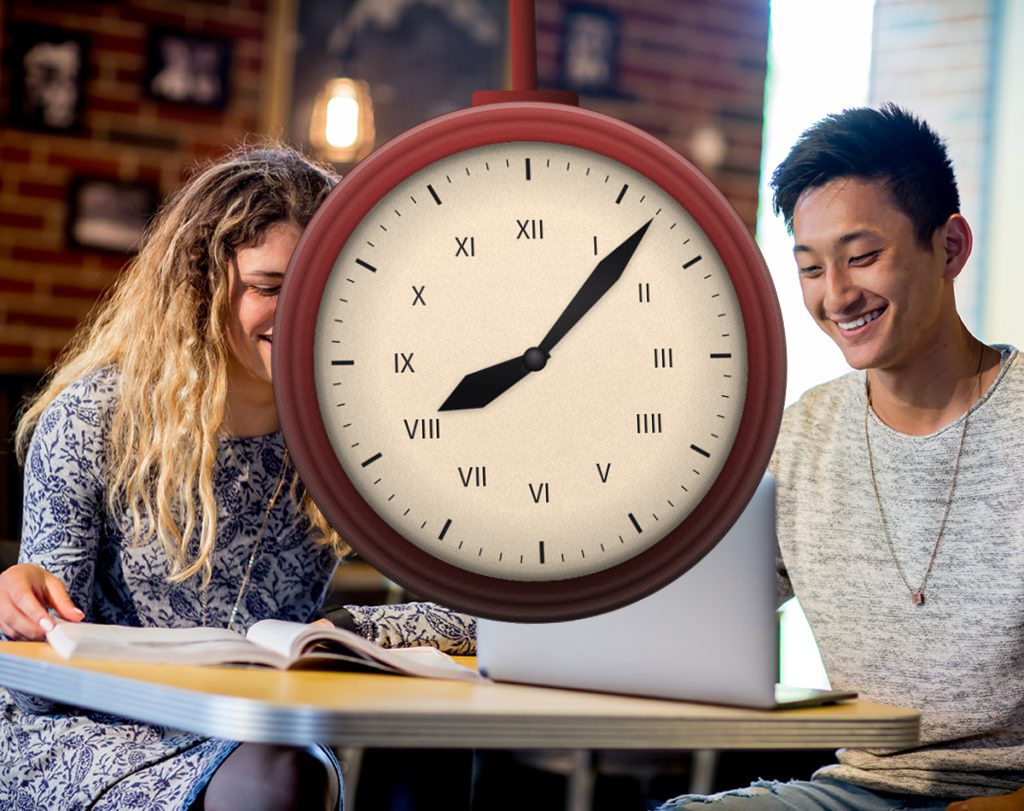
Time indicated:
**8:07**
